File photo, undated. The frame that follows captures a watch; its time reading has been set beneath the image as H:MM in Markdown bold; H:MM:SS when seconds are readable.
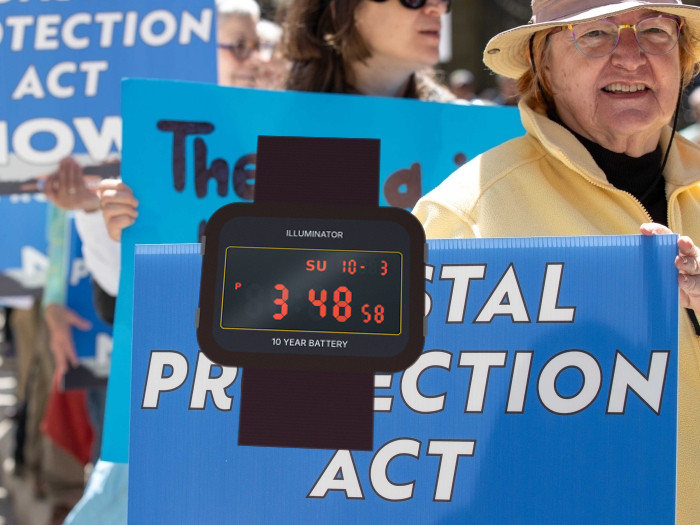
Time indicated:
**3:48:58**
